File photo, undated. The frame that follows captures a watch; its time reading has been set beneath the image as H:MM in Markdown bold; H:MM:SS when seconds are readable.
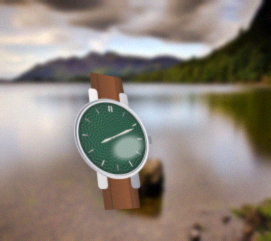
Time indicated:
**8:11**
